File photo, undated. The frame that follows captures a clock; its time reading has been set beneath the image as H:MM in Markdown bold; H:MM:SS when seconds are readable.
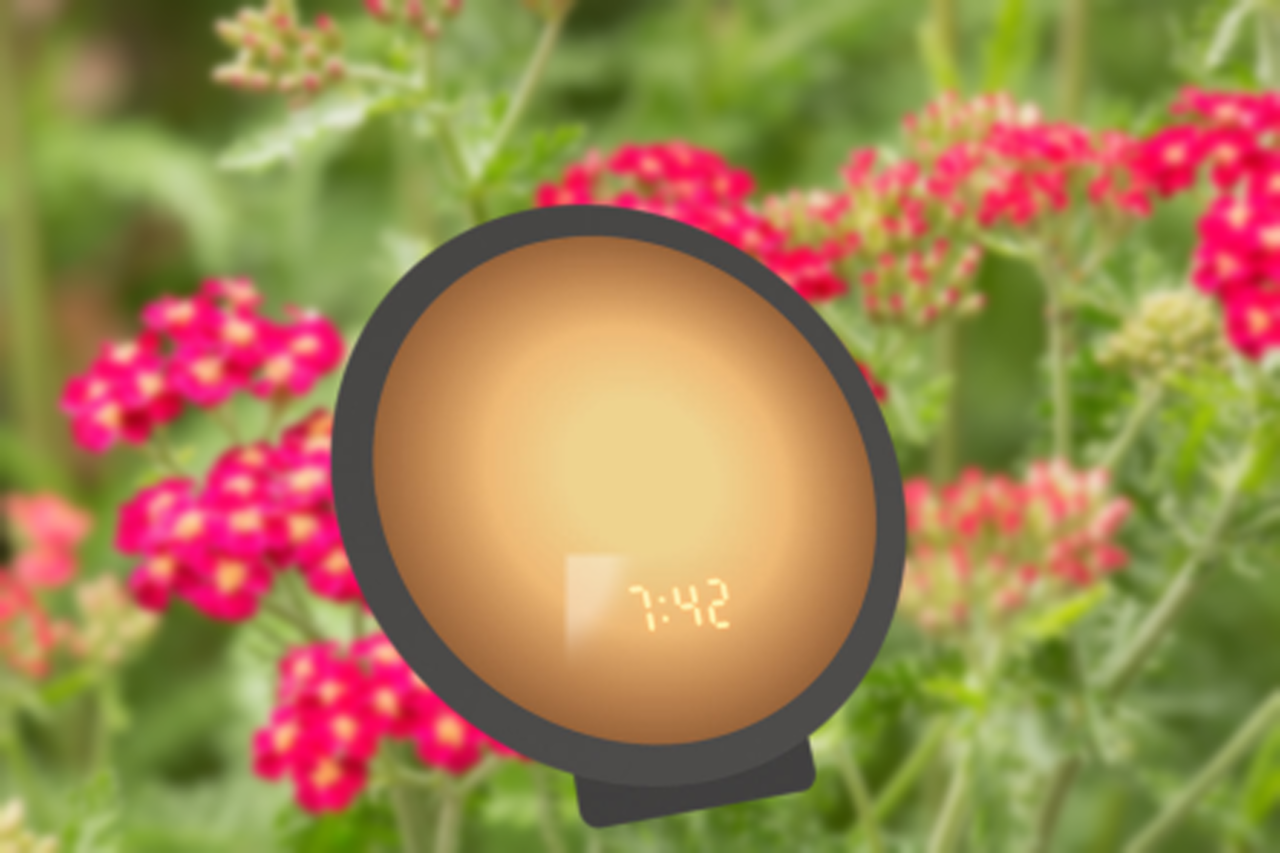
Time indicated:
**7:42**
